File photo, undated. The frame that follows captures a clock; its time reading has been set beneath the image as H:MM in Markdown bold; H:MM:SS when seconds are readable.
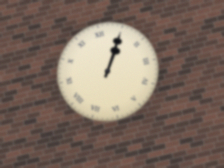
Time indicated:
**1:05**
